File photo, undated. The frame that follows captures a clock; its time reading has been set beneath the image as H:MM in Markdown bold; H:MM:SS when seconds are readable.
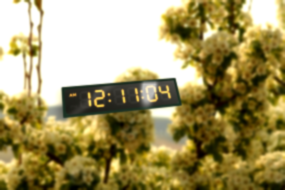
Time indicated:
**12:11:04**
